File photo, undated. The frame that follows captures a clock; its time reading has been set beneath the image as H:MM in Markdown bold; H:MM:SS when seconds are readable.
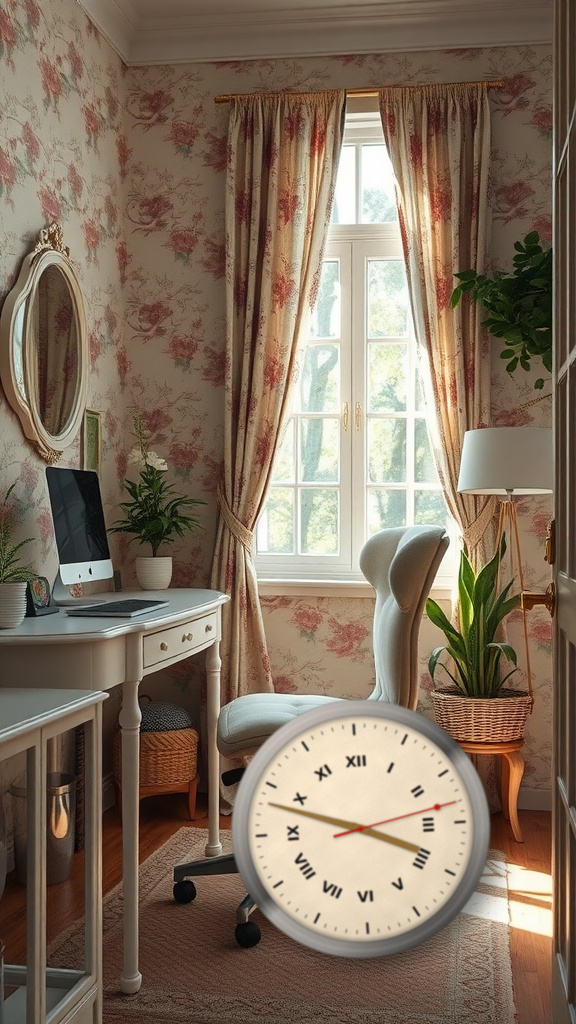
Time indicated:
**3:48:13**
